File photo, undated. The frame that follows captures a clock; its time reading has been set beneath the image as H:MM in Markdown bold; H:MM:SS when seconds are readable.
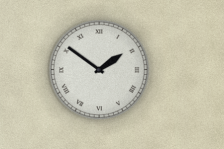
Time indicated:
**1:51**
